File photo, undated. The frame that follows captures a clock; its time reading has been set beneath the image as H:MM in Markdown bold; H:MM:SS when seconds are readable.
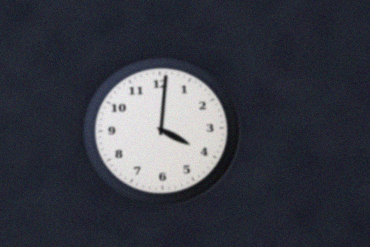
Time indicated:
**4:01**
